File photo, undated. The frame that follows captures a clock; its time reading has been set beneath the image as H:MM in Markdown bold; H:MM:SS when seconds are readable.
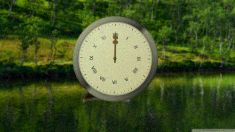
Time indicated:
**12:00**
